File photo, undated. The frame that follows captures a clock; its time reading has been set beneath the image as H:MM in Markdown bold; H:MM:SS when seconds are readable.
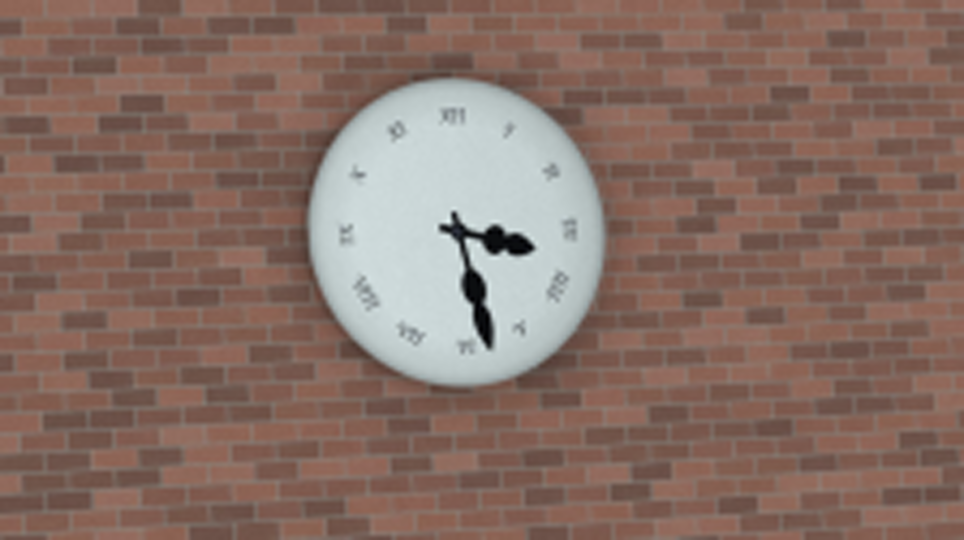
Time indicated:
**3:28**
